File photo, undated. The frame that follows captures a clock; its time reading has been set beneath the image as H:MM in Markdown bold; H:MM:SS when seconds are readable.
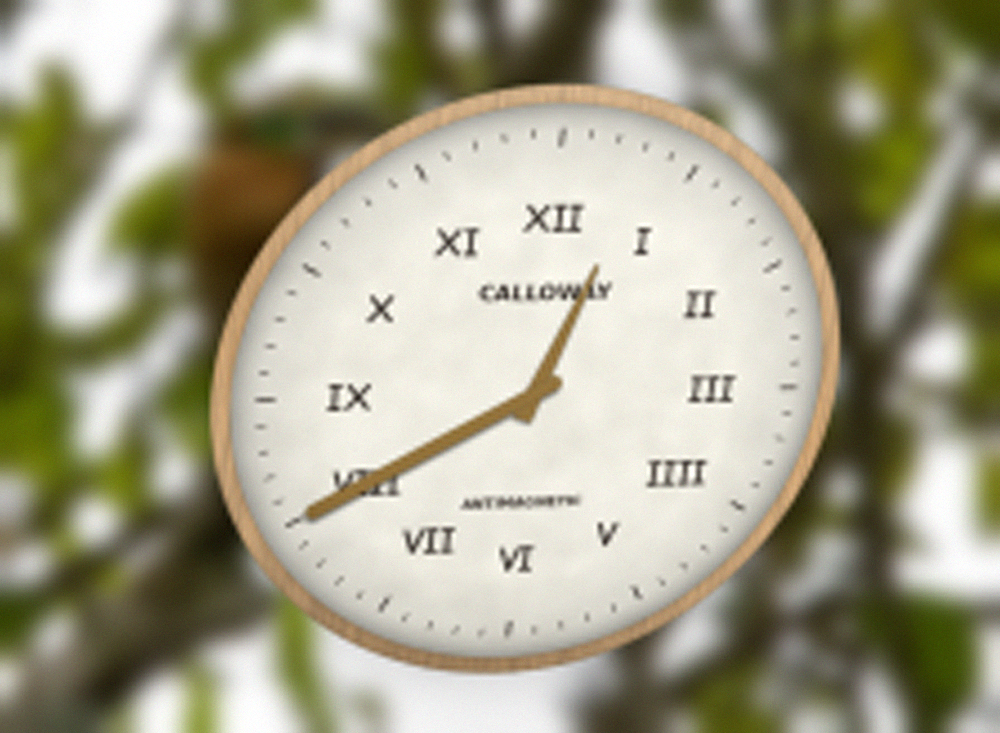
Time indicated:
**12:40**
